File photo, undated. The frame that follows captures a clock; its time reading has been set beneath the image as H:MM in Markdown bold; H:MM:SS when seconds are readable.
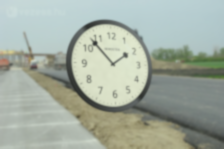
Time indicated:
**1:53**
